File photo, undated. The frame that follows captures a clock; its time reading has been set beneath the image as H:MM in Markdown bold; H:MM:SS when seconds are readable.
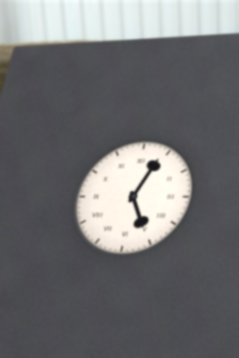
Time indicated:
**5:04**
